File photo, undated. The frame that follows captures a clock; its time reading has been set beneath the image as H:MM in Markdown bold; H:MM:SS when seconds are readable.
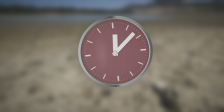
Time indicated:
**12:08**
